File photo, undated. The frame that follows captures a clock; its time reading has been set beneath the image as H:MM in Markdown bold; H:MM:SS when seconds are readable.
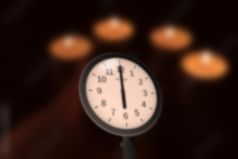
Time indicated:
**6:00**
